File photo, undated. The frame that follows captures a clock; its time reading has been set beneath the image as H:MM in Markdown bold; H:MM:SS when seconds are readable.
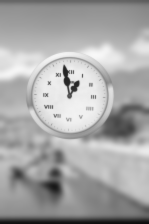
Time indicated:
**12:58**
